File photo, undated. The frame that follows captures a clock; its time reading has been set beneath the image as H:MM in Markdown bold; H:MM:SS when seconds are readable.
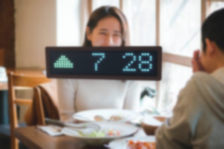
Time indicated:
**7:28**
